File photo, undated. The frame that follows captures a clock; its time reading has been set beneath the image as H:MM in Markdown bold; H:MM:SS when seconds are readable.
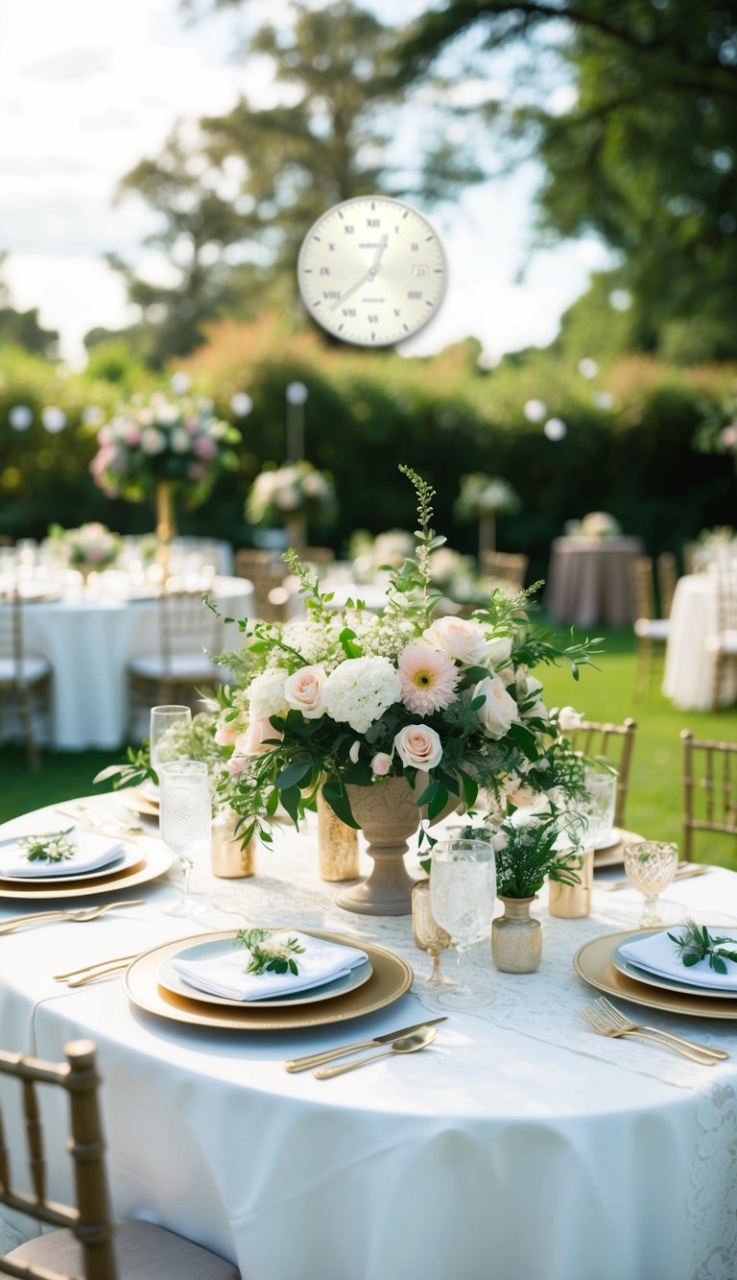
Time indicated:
**12:38**
